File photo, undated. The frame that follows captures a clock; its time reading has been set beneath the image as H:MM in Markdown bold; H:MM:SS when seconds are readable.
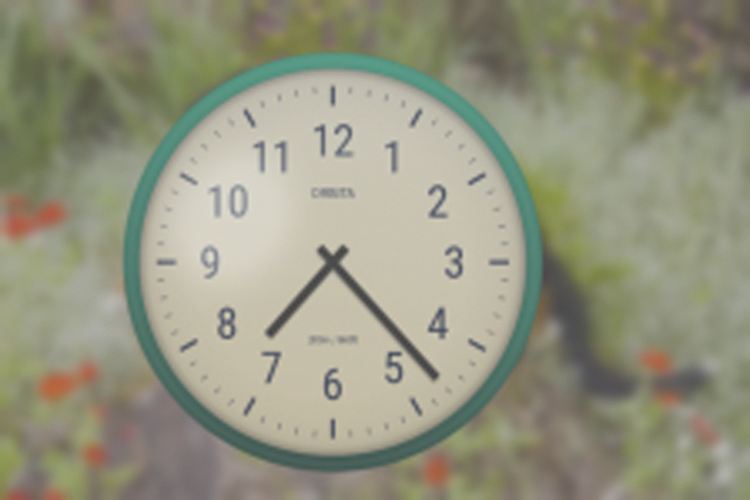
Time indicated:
**7:23**
